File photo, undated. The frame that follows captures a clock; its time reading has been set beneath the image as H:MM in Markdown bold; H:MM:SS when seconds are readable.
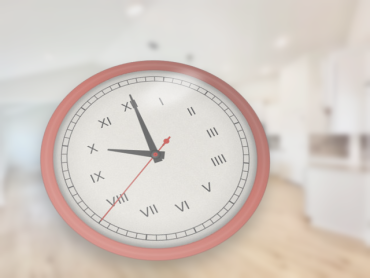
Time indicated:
**10:00:40**
